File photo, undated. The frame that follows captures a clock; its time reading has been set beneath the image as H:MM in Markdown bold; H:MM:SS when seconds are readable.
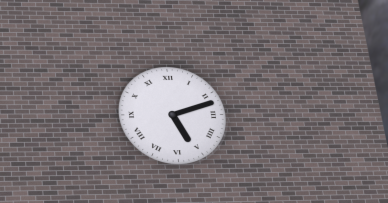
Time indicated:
**5:12**
